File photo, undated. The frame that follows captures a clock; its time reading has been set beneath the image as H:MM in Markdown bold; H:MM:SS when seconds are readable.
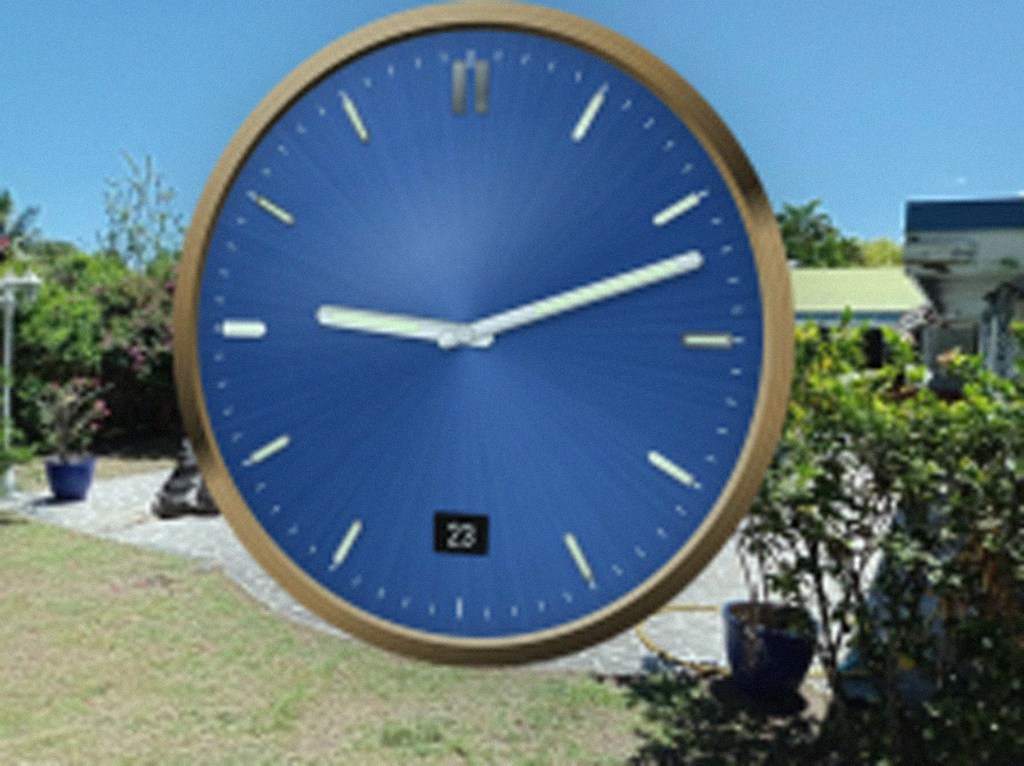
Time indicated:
**9:12**
